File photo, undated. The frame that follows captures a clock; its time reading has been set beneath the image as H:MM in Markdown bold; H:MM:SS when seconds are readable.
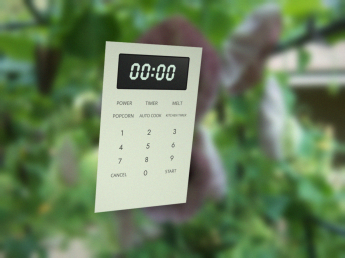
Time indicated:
**0:00**
